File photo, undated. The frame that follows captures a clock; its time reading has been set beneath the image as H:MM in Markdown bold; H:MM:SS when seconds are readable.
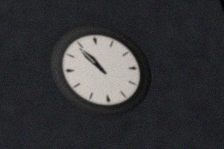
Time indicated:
**10:54**
